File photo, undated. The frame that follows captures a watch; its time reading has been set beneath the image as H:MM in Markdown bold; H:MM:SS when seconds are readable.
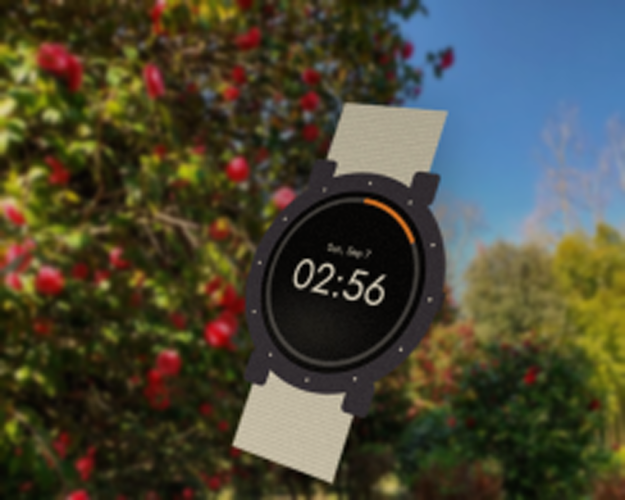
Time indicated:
**2:56**
